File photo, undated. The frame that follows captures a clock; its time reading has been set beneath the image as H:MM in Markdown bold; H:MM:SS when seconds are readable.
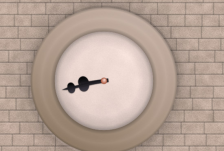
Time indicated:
**8:43**
